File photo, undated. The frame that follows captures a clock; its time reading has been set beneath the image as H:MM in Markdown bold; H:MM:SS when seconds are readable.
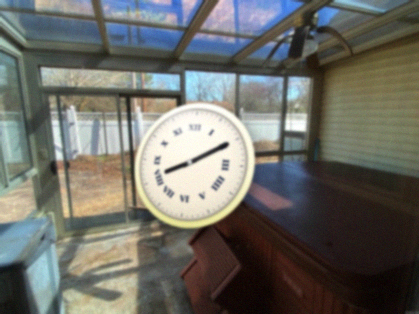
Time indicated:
**8:10**
